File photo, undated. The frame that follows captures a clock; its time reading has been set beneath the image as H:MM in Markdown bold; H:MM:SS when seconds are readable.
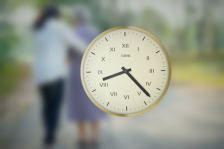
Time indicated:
**8:23**
